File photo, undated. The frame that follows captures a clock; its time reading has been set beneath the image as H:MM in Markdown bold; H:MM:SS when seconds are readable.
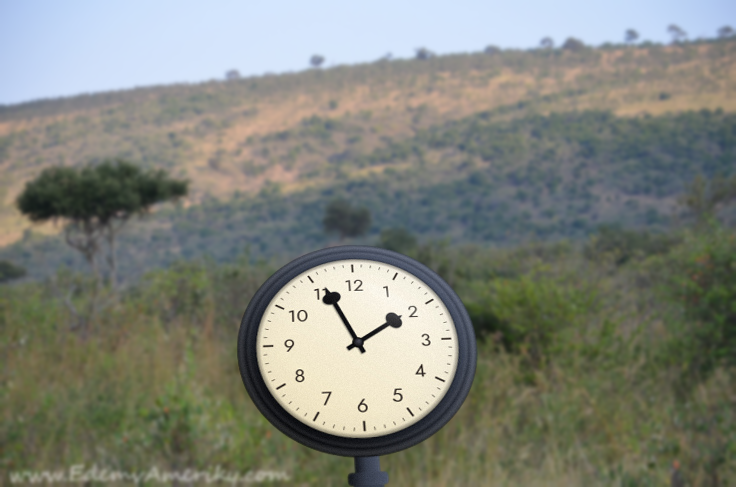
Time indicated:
**1:56**
